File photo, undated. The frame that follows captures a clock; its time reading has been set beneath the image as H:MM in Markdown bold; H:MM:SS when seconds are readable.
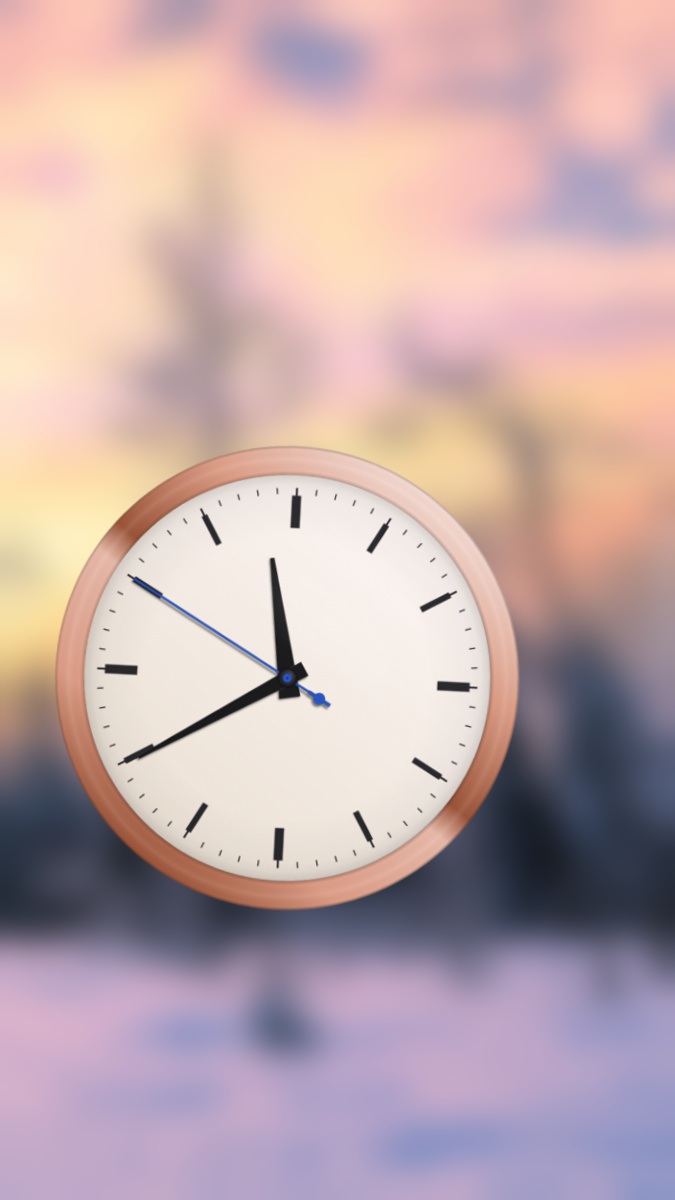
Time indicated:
**11:39:50**
